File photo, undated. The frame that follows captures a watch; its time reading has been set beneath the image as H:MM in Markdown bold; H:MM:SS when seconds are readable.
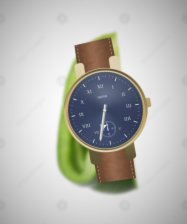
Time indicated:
**6:33**
